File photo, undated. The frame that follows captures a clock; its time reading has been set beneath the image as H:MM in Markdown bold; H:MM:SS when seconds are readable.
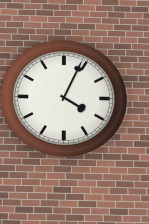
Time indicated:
**4:04**
